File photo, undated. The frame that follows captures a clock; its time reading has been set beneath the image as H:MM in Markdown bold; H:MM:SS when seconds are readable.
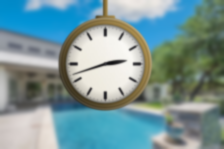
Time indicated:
**2:42**
